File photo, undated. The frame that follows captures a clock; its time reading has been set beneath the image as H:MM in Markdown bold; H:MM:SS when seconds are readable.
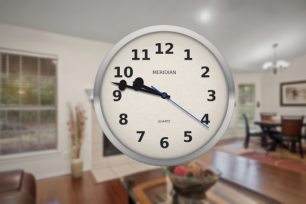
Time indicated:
**9:47:21**
